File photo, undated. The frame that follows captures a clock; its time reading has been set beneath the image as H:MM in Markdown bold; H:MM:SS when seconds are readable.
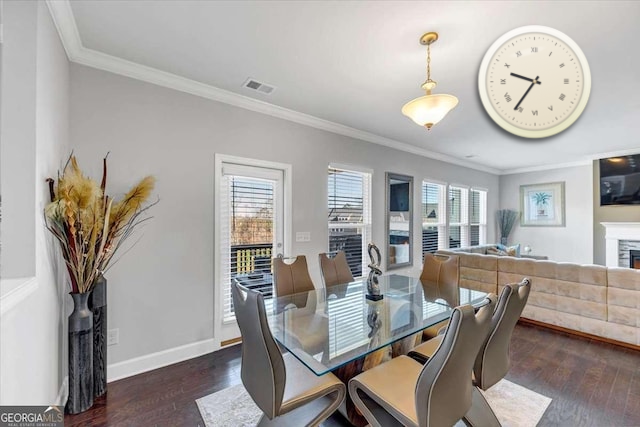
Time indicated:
**9:36**
